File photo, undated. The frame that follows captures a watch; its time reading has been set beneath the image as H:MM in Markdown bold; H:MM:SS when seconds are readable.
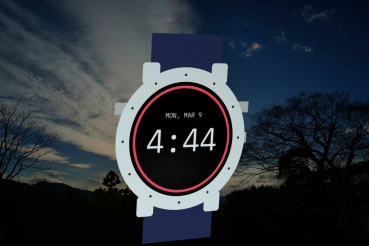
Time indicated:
**4:44**
